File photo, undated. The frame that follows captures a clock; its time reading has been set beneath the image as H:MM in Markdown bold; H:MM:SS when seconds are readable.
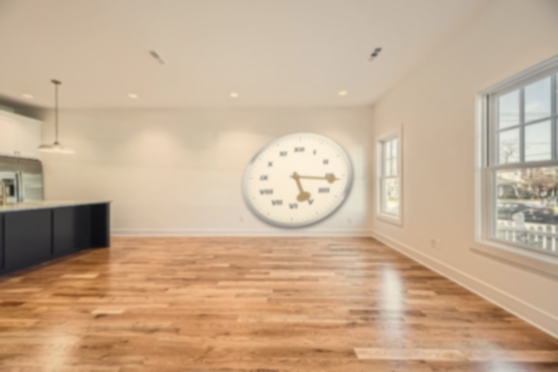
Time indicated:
**5:16**
